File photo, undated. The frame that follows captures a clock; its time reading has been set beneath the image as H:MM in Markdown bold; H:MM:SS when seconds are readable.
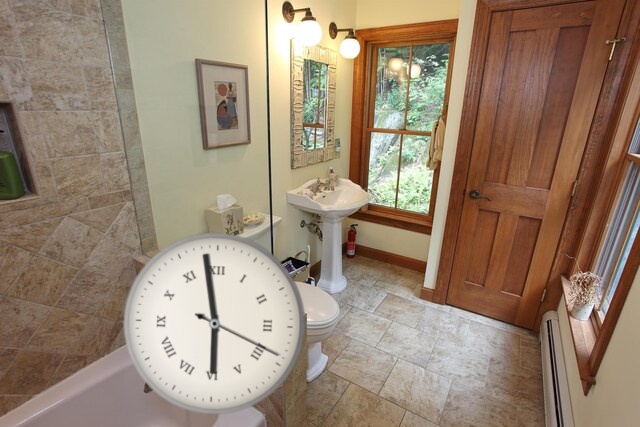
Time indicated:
**5:58:19**
